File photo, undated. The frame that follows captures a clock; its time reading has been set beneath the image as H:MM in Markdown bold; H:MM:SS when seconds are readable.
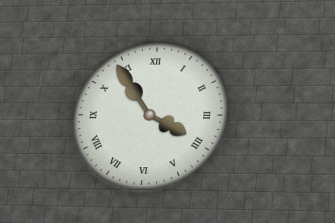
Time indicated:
**3:54**
